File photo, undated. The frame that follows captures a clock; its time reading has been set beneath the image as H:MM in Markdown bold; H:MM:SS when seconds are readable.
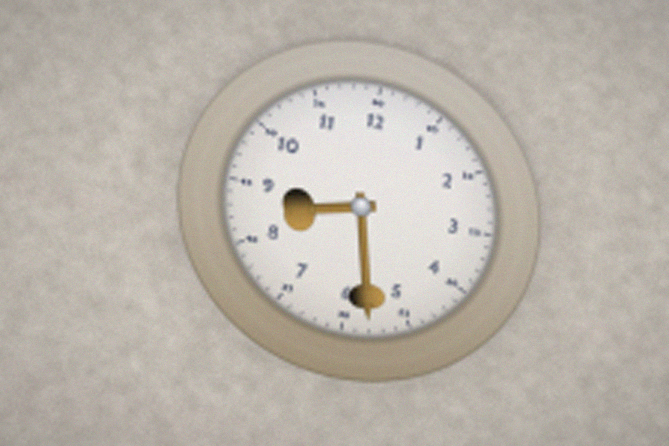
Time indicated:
**8:28**
